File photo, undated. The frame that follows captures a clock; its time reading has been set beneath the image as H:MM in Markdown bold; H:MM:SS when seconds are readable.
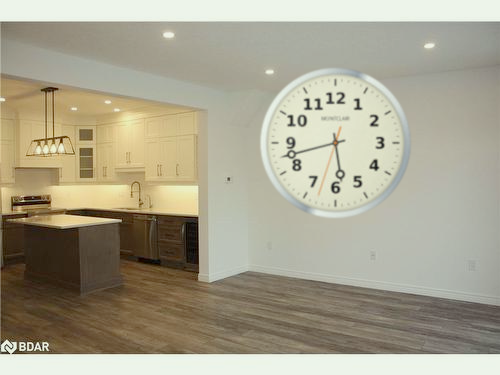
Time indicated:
**5:42:33**
